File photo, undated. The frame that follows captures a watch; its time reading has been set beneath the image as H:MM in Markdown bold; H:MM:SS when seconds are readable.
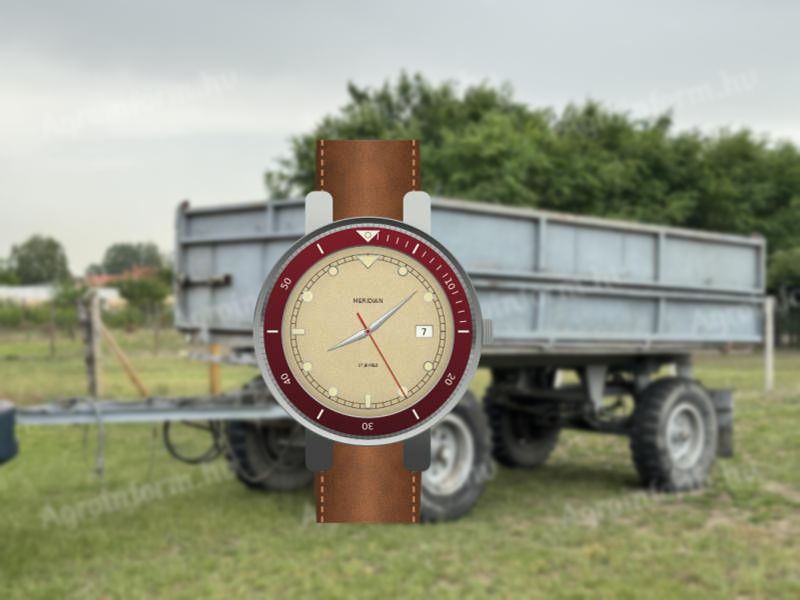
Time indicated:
**8:08:25**
